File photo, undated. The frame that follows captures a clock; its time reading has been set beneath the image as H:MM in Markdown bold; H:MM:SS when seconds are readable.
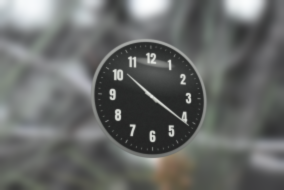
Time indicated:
**10:21**
